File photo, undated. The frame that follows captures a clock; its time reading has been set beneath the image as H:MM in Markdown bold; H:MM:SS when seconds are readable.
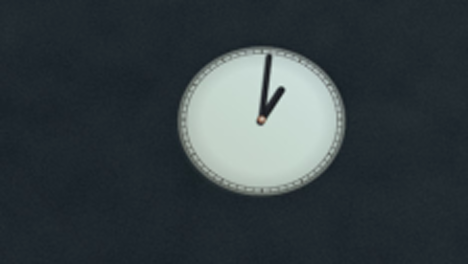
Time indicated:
**1:01**
